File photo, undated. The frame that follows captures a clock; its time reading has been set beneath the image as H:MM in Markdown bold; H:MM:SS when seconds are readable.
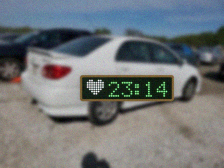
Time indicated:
**23:14**
